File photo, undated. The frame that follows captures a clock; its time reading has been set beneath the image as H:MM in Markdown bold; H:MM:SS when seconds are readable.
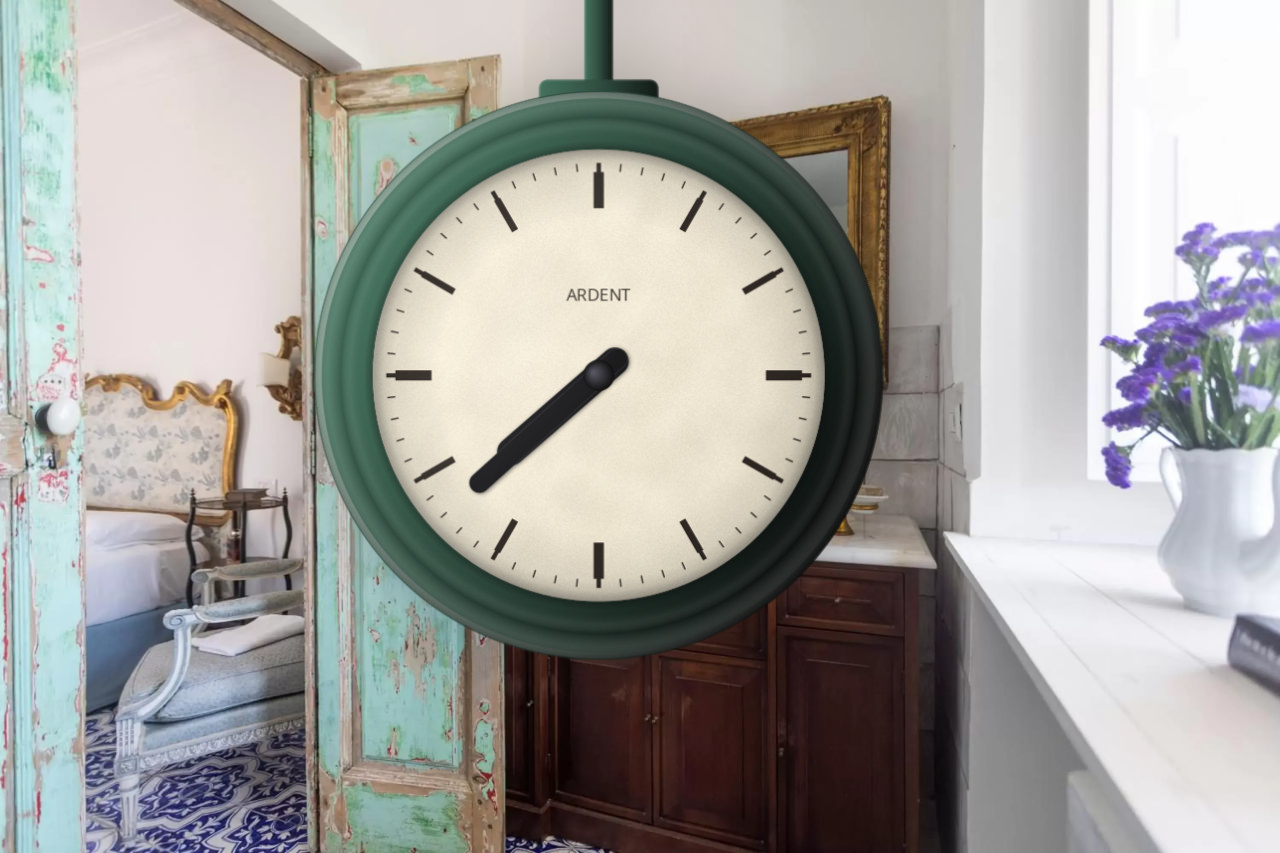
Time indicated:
**7:38**
